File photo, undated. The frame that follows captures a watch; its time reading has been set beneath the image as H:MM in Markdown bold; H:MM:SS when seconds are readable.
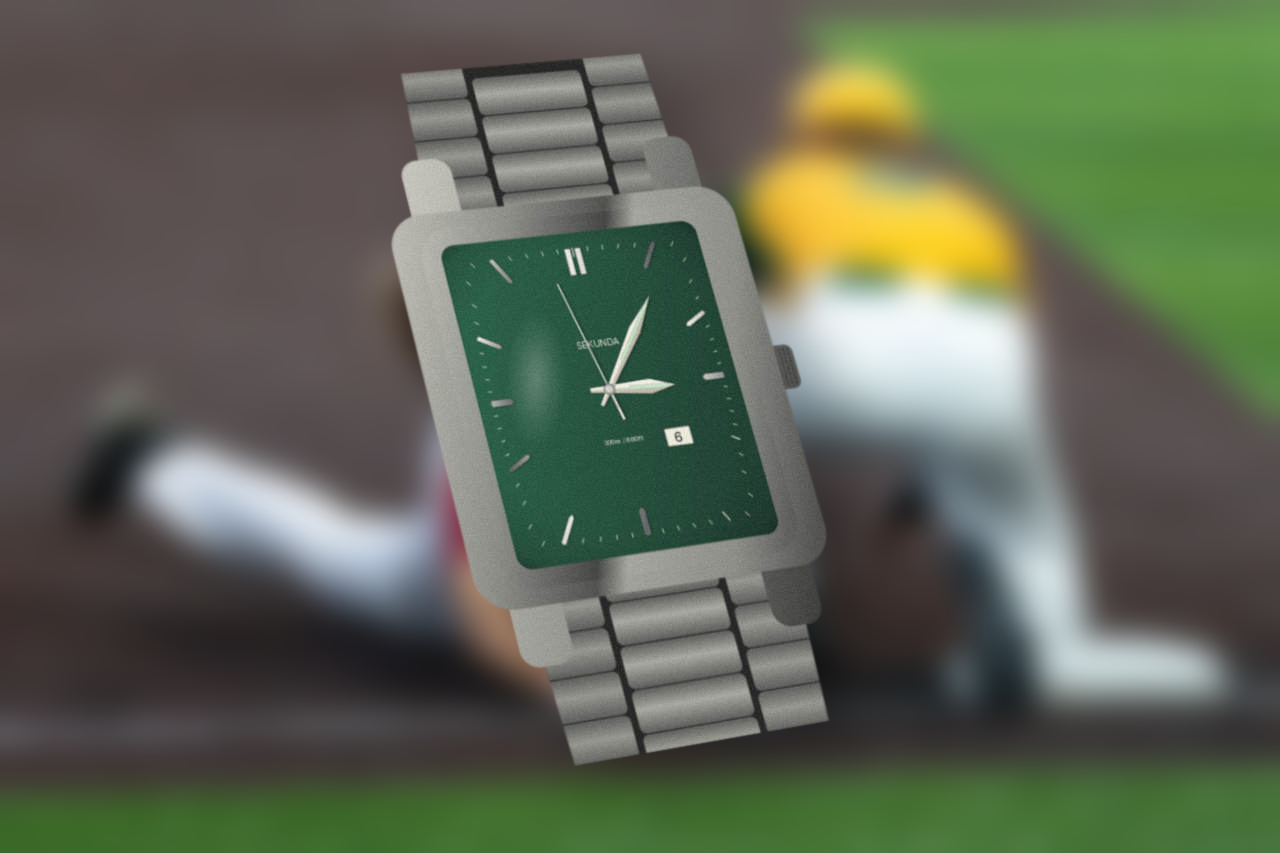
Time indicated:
**3:05:58**
